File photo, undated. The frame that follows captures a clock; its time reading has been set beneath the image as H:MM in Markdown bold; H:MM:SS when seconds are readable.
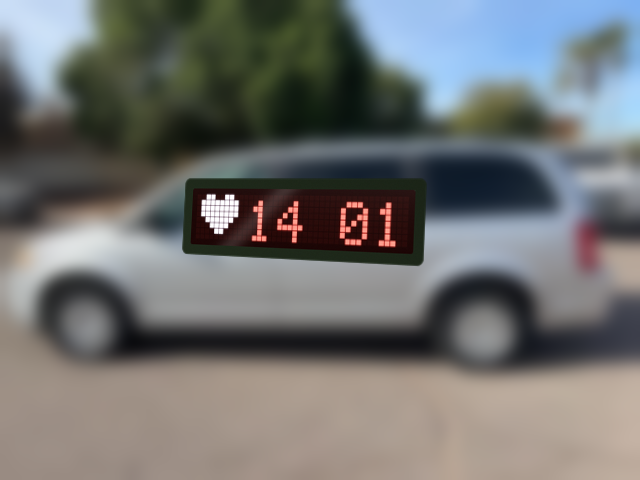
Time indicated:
**14:01**
